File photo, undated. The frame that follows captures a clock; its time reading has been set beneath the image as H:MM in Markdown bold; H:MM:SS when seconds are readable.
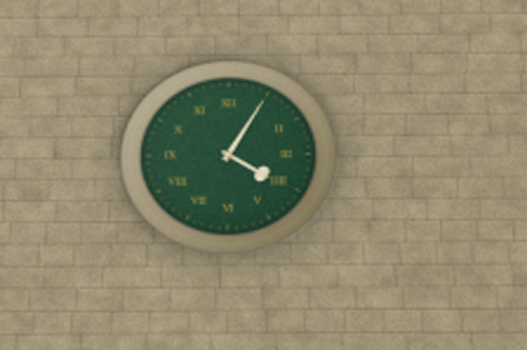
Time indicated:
**4:05**
